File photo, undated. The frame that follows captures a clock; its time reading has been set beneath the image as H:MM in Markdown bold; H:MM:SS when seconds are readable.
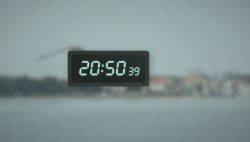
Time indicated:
**20:50:39**
